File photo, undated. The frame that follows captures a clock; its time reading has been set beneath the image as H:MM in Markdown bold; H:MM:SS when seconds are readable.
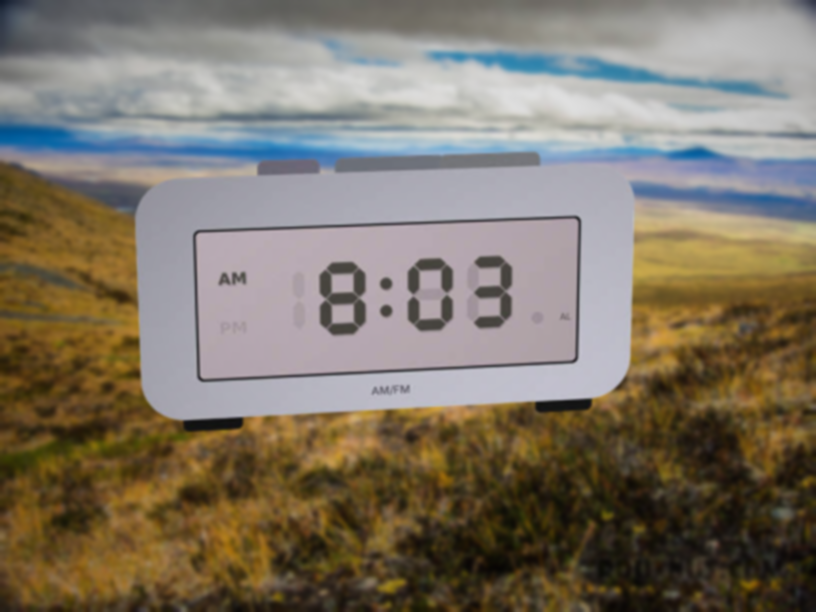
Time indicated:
**8:03**
